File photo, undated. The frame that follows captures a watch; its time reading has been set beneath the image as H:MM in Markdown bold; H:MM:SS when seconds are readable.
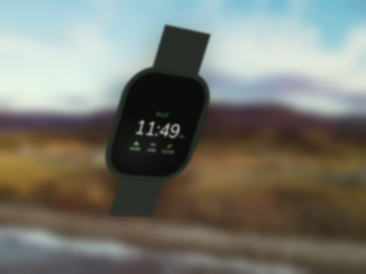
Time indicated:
**11:49**
